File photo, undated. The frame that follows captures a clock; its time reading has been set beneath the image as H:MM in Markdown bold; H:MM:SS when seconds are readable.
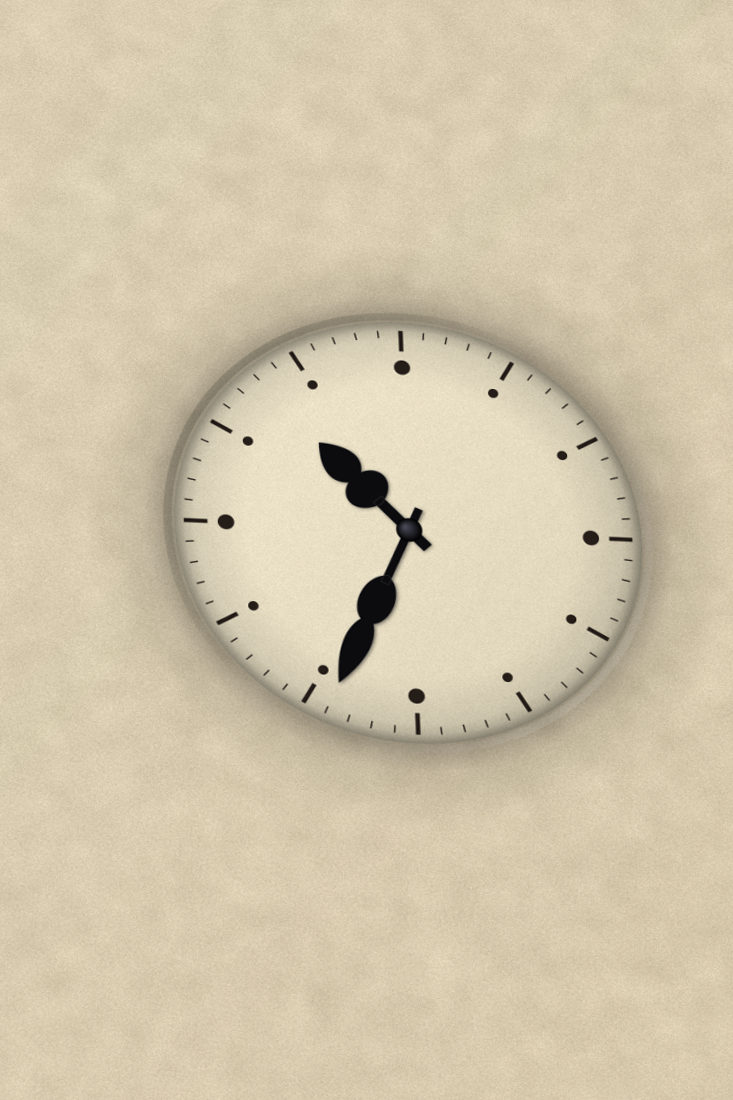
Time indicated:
**10:34**
